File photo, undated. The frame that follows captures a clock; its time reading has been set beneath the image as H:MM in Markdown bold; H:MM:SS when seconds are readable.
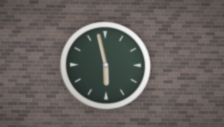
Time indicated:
**5:58**
